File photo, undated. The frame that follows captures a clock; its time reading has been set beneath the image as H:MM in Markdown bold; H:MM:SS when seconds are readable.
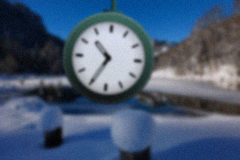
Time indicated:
**10:35**
